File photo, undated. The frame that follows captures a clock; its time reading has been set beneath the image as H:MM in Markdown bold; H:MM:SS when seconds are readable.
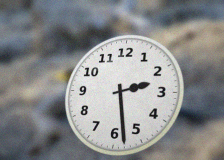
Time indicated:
**2:28**
